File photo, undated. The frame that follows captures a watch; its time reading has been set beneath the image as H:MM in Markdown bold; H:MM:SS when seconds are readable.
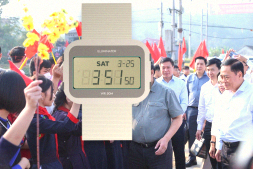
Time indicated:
**3:51:50**
